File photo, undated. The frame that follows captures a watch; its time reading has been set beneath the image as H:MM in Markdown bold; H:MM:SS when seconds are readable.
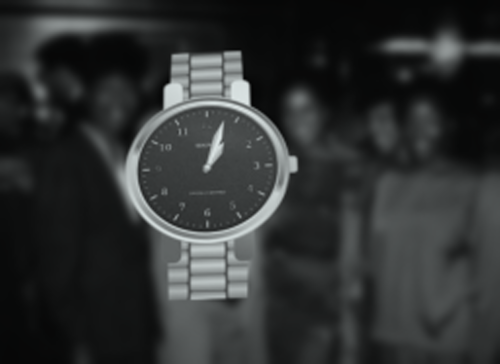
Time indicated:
**1:03**
